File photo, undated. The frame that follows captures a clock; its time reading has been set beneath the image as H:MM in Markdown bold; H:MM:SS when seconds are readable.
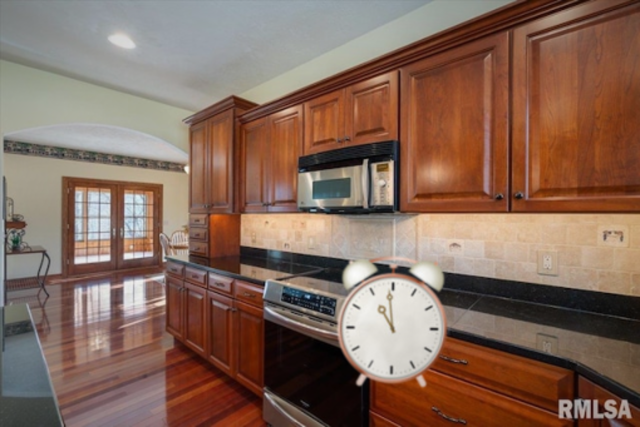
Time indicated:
**10:59**
